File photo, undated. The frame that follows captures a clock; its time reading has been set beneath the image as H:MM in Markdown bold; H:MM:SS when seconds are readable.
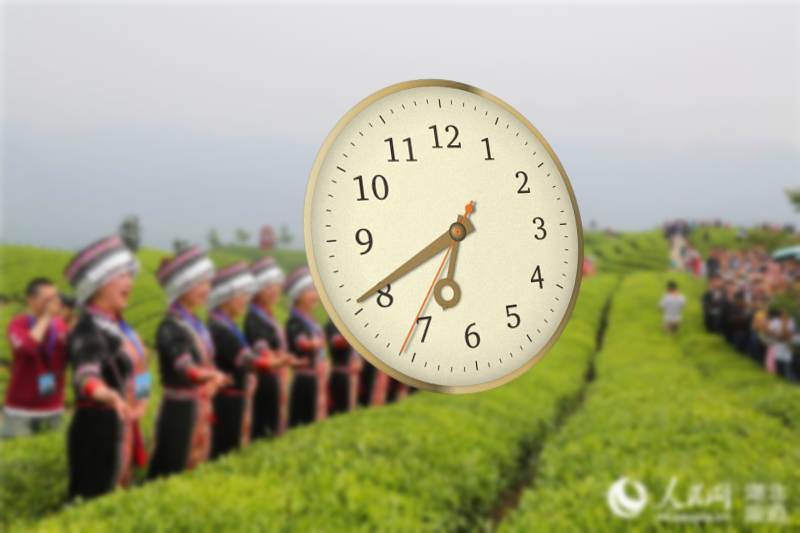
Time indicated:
**6:40:36**
